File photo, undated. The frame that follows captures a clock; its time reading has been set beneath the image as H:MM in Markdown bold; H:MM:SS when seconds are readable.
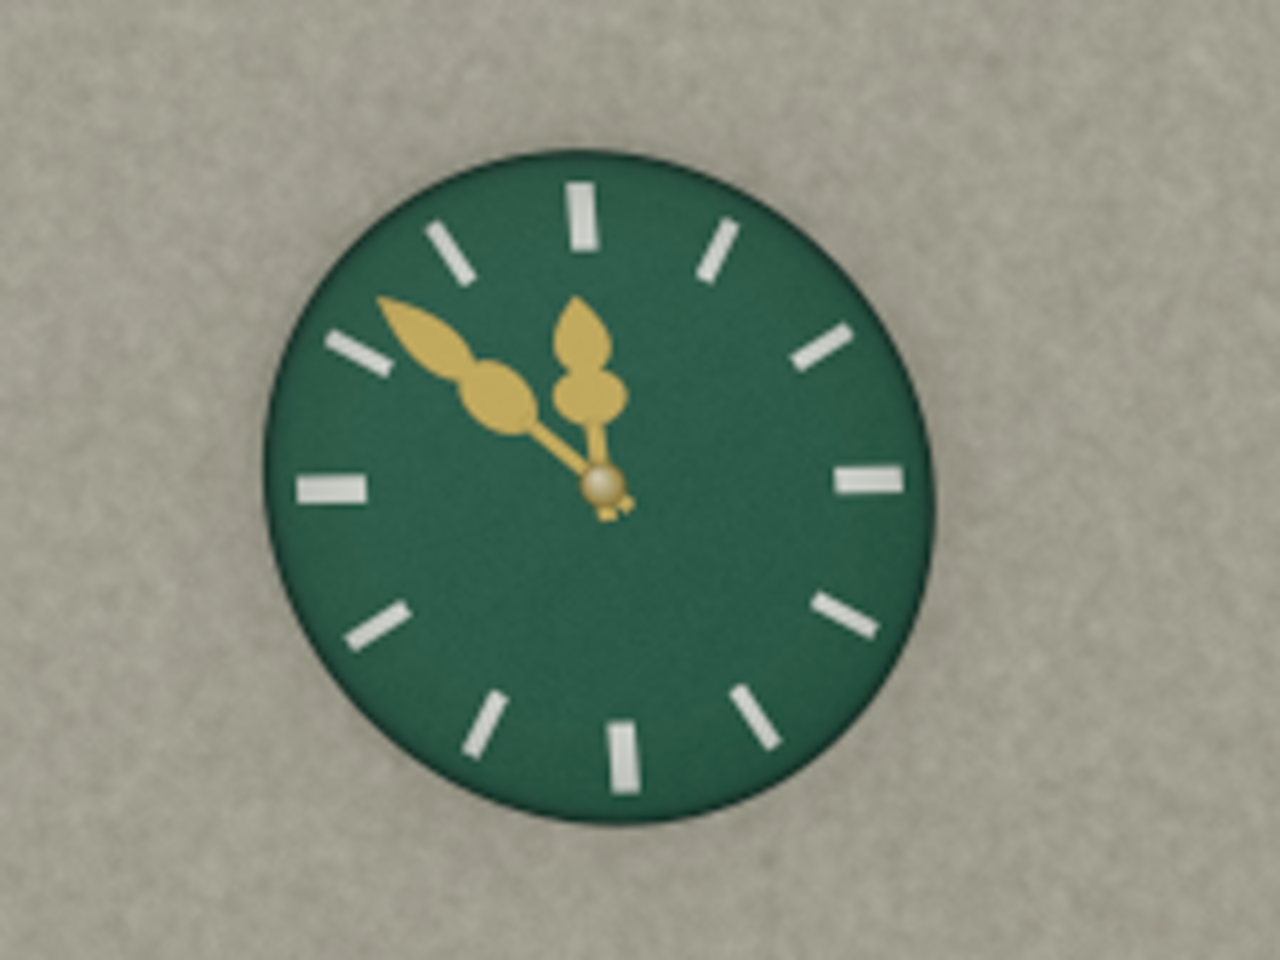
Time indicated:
**11:52**
